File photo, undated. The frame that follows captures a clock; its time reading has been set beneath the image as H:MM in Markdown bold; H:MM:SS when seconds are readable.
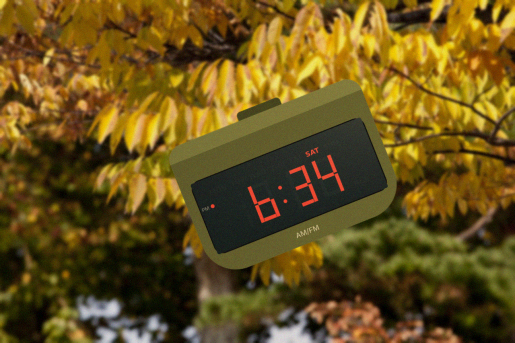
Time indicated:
**6:34**
